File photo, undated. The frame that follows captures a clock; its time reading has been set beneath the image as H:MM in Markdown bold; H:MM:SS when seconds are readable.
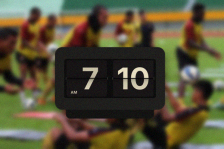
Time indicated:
**7:10**
